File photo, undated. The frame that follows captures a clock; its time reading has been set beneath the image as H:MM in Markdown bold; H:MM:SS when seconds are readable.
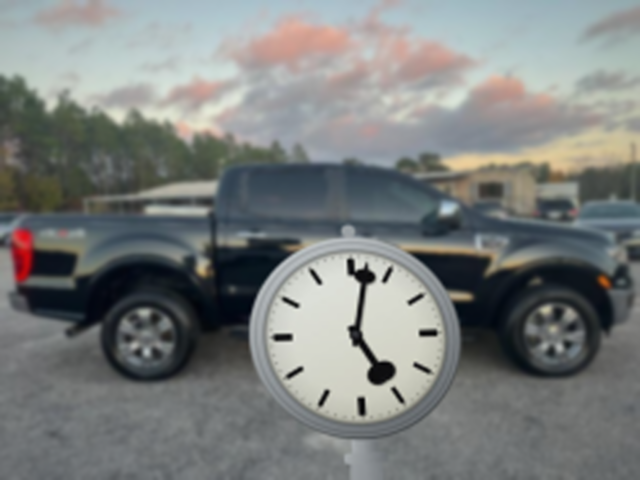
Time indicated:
**5:02**
